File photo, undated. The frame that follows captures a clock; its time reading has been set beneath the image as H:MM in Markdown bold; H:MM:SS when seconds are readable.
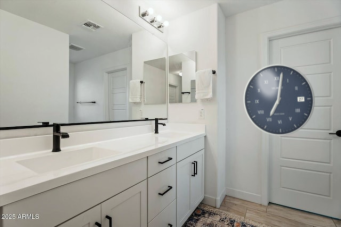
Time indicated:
**7:02**
